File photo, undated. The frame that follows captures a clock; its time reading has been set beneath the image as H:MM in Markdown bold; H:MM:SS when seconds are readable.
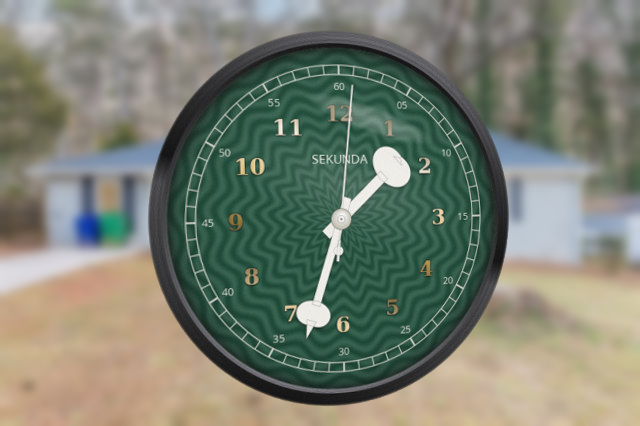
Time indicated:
**1:33:01**
